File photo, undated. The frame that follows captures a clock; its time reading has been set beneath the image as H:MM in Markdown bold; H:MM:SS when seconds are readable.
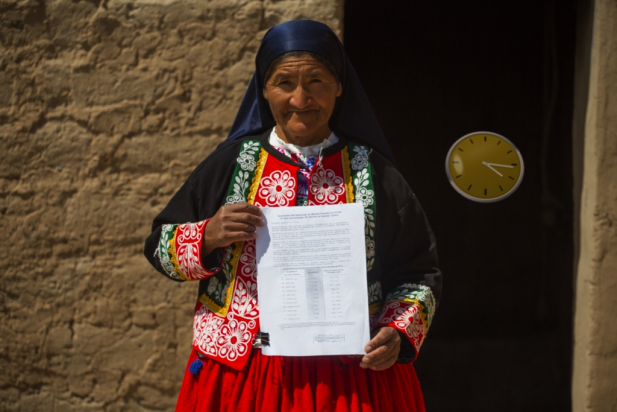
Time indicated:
**4:16**
